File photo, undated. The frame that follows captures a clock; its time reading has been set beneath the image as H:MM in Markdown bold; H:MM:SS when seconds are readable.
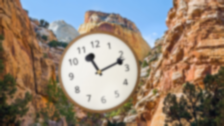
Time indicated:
**11:12**
